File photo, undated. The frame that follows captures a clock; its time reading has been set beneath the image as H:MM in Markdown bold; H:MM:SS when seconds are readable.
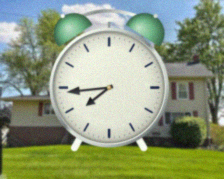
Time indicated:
**7:44**
